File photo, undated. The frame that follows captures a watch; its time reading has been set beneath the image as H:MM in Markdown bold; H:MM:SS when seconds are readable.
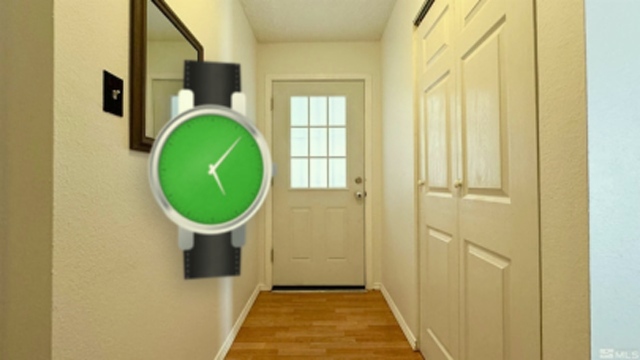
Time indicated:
**5:07**
